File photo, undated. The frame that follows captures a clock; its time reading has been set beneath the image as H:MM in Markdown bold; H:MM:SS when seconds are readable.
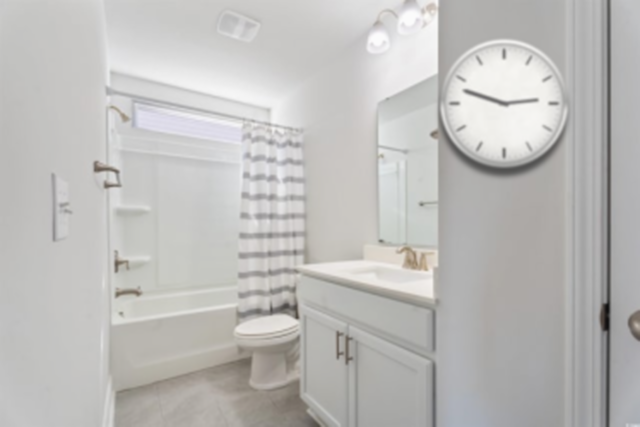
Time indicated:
**2:48**
